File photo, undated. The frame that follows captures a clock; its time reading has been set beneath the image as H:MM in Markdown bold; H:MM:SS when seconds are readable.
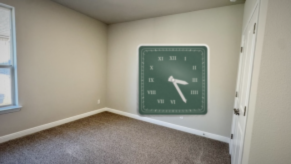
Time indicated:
**3:25**
